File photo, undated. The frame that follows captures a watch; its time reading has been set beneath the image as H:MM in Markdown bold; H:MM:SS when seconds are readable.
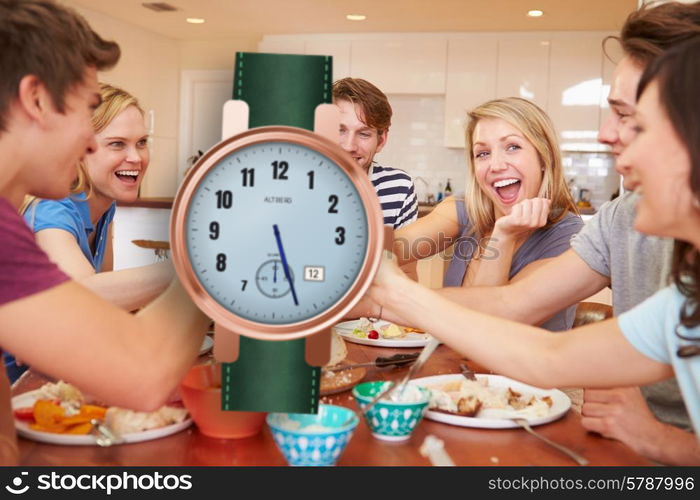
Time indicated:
**5:27**
